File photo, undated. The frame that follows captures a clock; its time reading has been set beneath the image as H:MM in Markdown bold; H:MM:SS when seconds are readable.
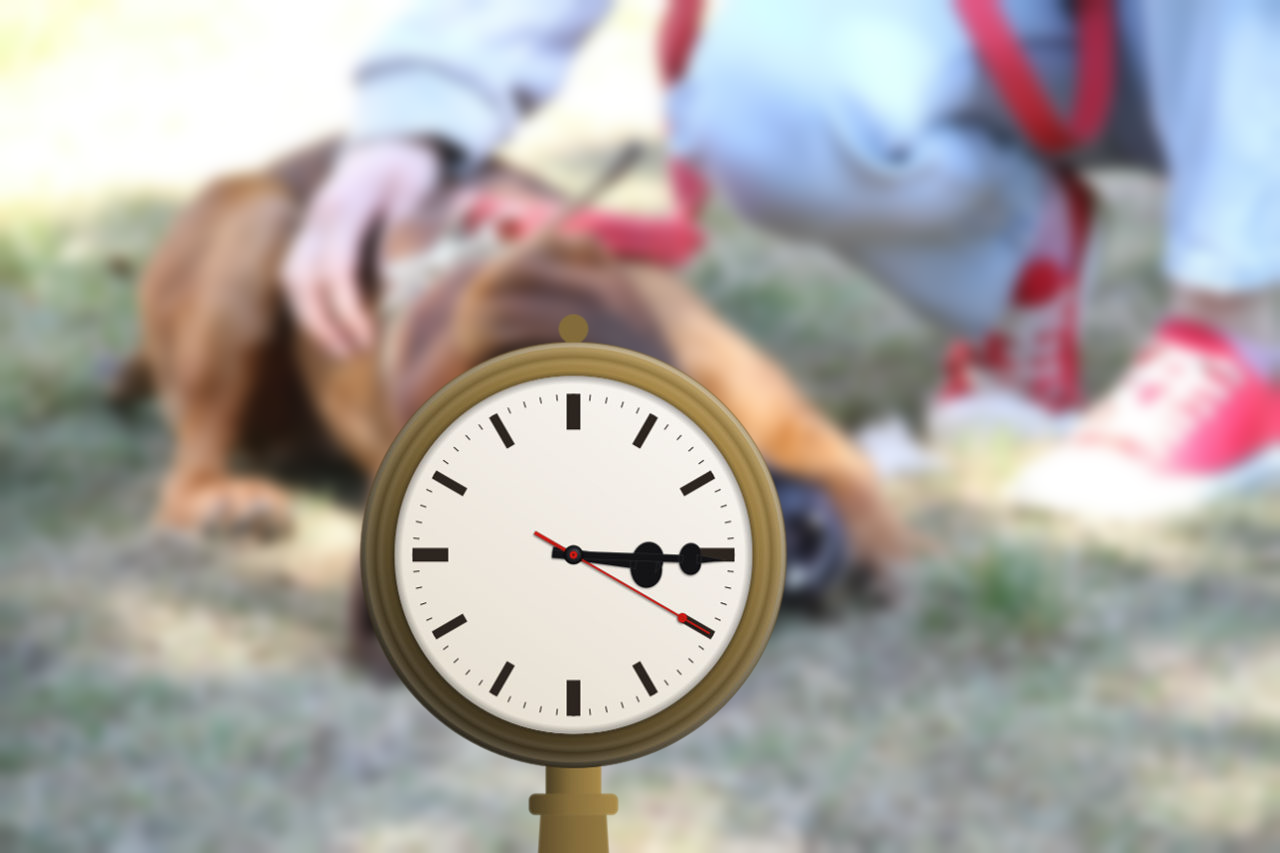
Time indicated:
**3:15:20**
